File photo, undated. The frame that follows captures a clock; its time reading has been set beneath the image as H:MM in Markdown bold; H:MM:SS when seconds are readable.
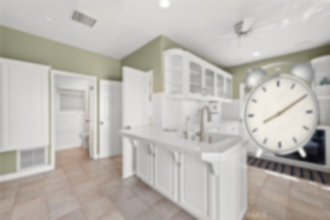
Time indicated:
**8:10**
